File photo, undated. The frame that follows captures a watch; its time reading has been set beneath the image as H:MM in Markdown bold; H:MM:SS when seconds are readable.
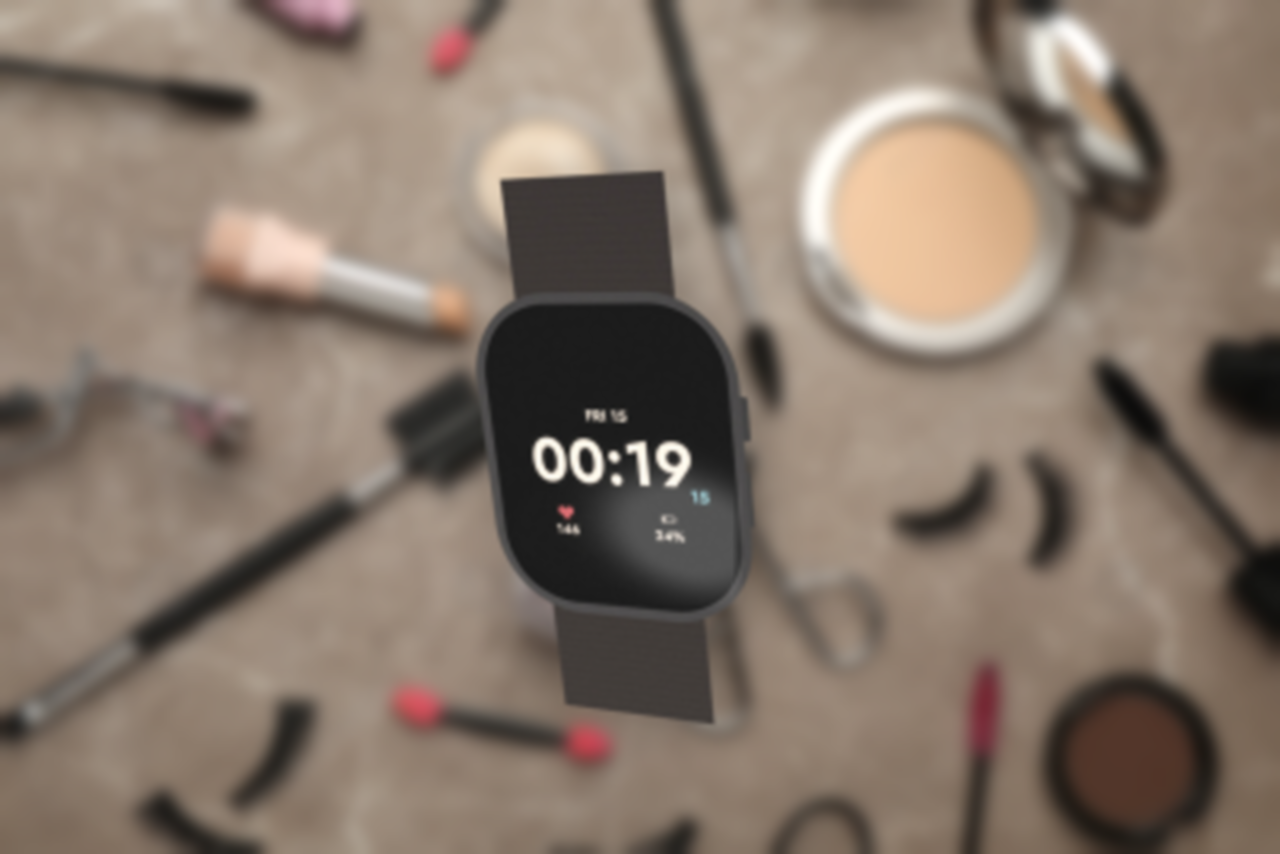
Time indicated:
**0:19**
